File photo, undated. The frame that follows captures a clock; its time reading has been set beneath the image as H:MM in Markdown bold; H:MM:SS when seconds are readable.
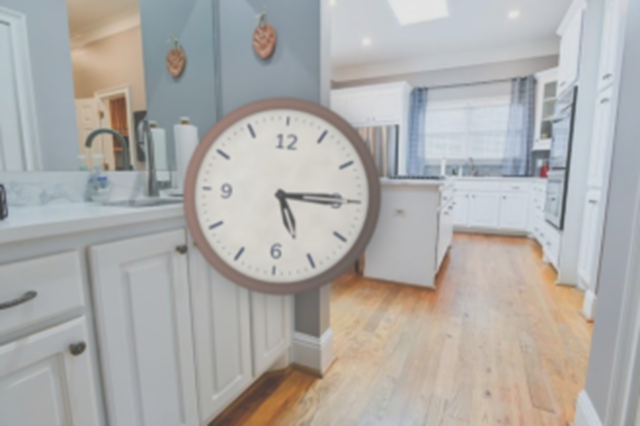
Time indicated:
**5:15**
